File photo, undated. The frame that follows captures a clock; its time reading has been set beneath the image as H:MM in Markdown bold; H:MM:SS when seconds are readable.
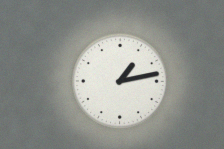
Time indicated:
**1:13**
